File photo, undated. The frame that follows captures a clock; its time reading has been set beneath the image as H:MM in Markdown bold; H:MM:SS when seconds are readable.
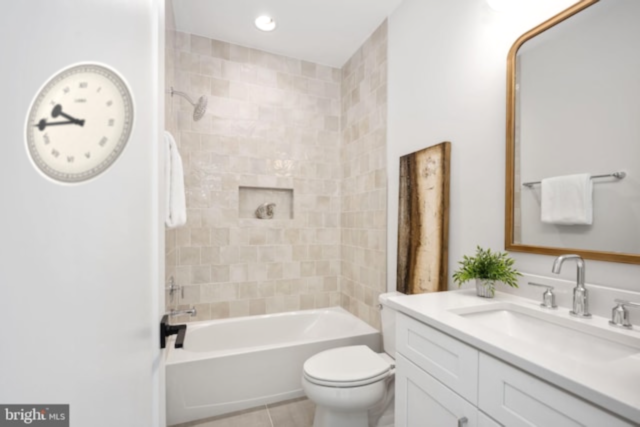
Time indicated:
**9:44**
